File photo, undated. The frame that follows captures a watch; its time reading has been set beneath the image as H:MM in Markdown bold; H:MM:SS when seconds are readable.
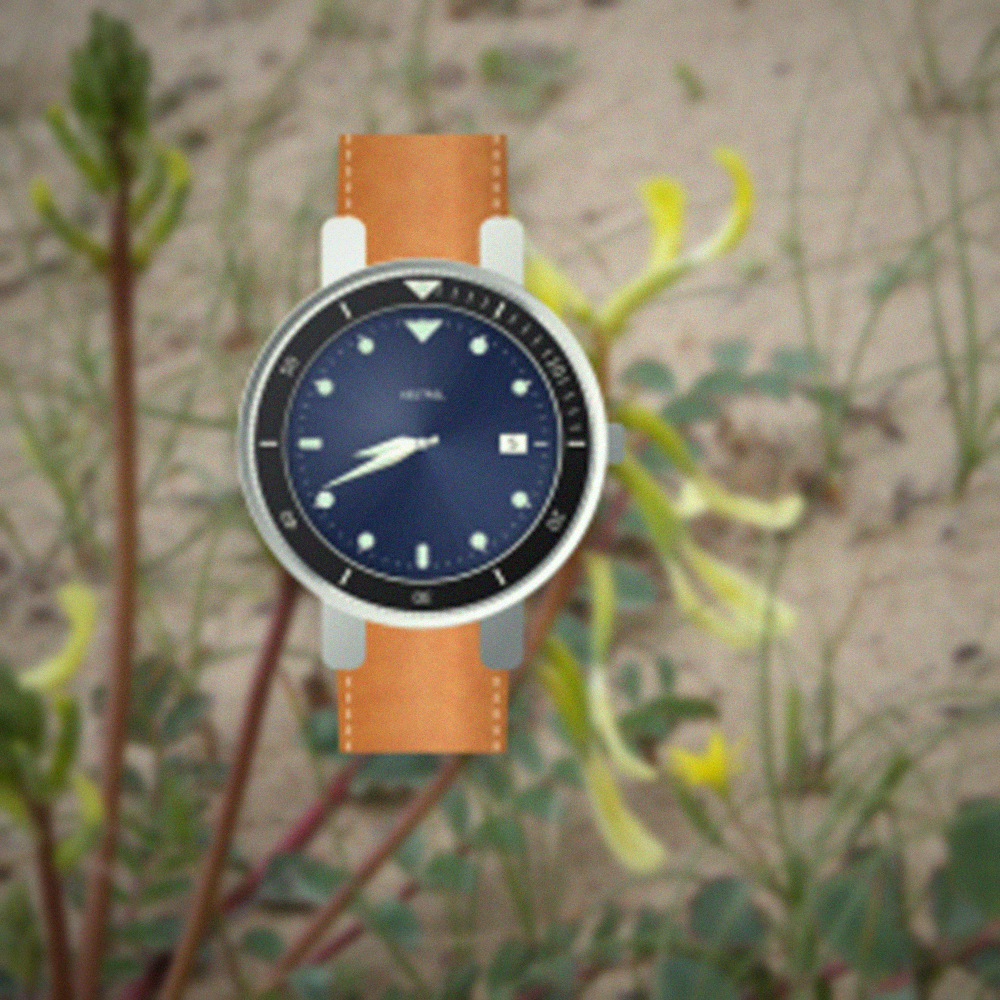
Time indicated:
**8:41**
